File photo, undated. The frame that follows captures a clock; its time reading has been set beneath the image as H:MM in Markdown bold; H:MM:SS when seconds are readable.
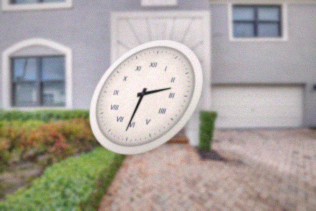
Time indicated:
**2:31**
